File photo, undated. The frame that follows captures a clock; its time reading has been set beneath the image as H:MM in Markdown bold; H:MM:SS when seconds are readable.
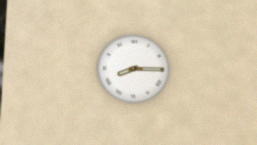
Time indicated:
**8:15**
